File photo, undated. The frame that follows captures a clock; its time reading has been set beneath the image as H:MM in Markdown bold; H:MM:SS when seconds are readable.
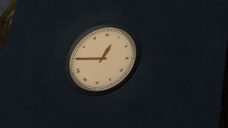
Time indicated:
**12:45**
